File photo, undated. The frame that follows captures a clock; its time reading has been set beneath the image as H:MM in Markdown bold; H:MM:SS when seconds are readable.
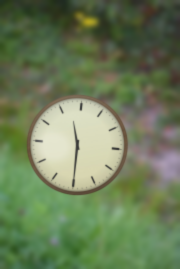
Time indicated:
**11:30**
